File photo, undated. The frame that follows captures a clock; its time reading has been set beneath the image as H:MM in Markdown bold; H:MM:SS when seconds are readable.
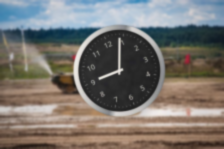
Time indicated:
**9:04**
